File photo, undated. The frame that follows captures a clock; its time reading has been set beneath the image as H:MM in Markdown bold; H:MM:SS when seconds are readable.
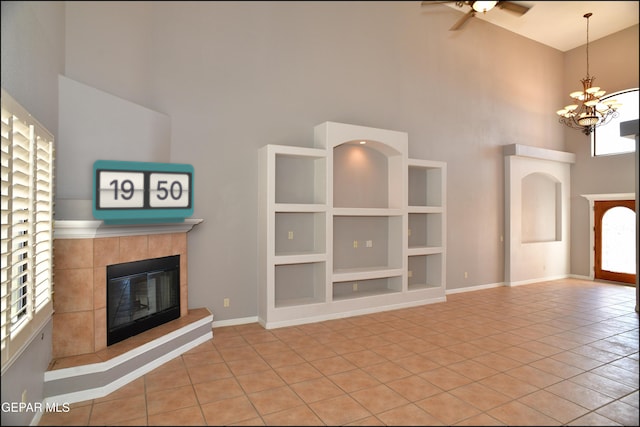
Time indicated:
**19:50**
